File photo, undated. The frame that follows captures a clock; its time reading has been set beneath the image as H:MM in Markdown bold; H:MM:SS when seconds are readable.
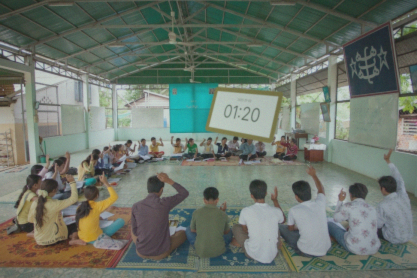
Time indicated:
**1:20**
